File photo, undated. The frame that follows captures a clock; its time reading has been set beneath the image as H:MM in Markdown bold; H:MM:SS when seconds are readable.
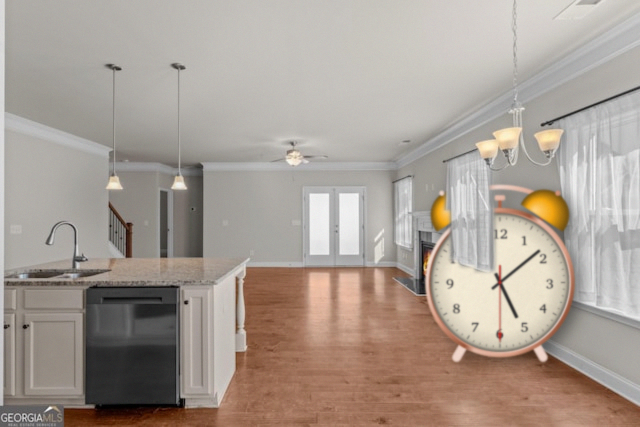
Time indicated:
**5:08:30**
